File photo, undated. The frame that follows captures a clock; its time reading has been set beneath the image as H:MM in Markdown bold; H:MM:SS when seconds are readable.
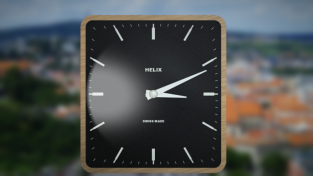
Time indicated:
**3:11**
